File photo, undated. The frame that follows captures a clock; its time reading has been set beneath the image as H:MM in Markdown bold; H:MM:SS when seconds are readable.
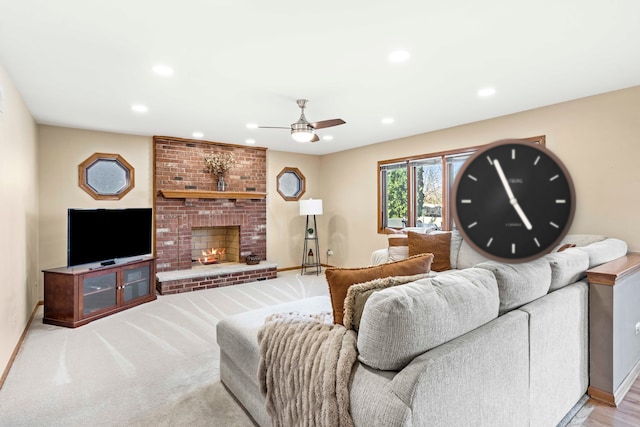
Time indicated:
**4:56**
